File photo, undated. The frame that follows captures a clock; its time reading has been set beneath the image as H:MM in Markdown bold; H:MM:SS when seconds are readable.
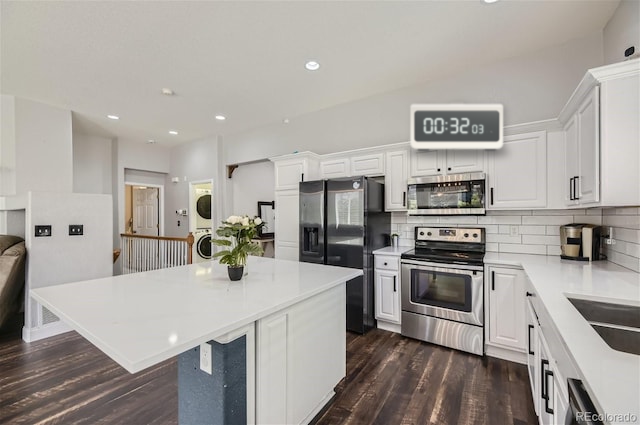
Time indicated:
**0:32**
